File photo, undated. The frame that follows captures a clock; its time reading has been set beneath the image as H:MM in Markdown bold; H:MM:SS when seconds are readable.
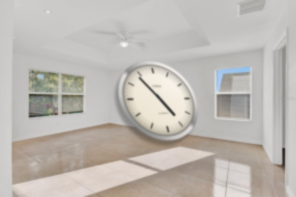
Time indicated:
**4:54**
